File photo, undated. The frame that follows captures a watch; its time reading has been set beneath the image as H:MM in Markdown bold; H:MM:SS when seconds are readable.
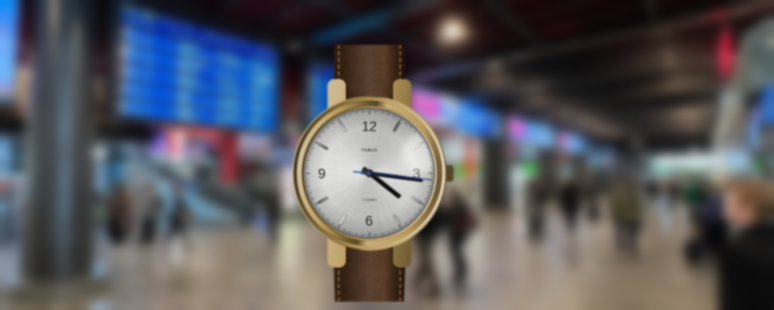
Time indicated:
**4:16:16**
